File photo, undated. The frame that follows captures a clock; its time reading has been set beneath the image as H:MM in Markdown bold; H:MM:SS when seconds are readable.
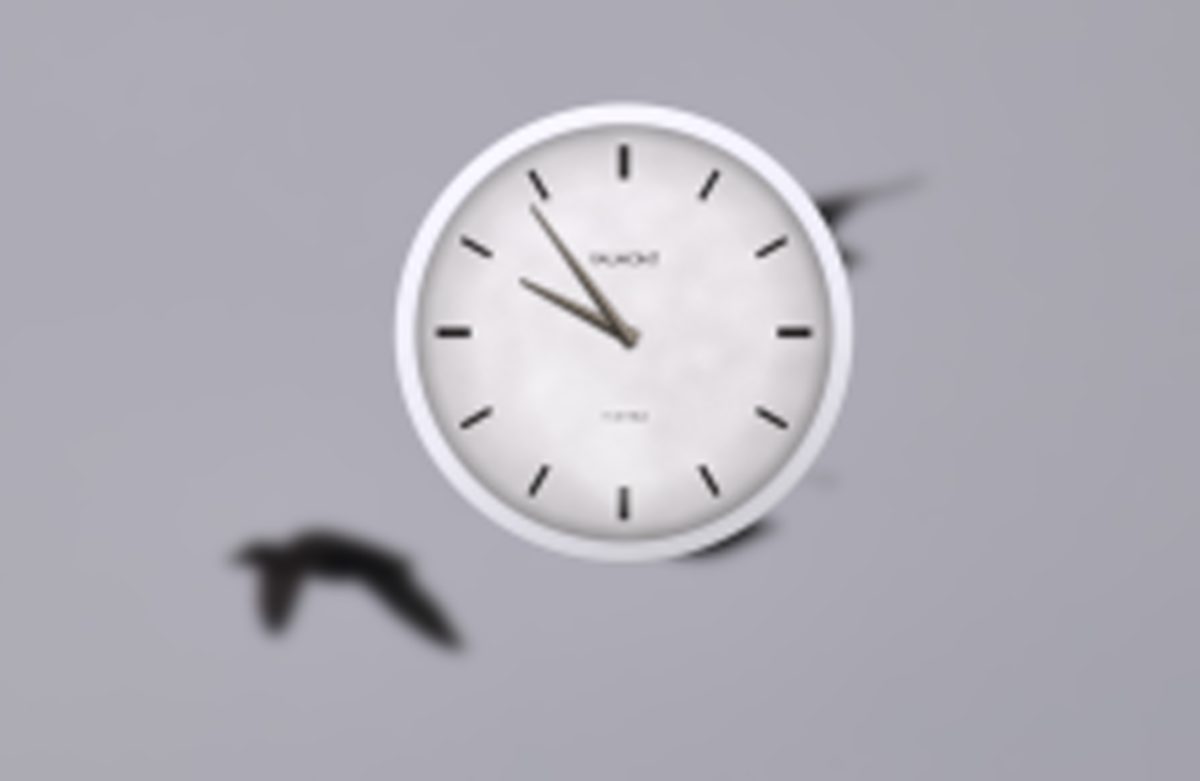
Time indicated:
**9:54**
